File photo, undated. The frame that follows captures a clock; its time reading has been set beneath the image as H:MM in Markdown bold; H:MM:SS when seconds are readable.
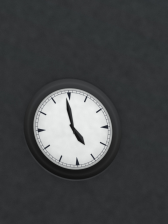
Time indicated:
**4:59**
